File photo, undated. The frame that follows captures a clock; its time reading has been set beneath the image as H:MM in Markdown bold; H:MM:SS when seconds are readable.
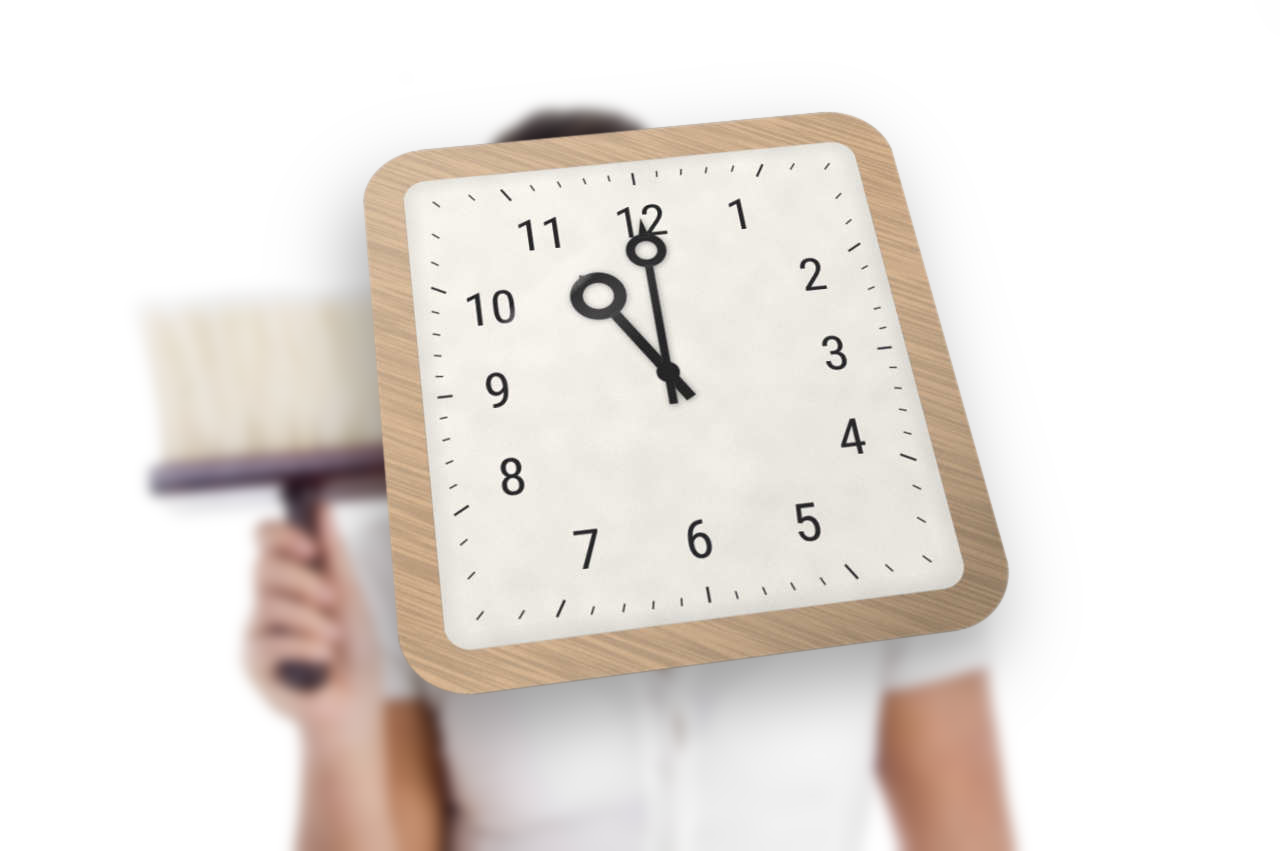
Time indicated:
**11:00**
